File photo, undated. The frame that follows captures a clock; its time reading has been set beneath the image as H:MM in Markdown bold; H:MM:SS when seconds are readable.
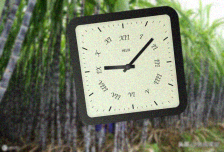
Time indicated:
**9:08**
